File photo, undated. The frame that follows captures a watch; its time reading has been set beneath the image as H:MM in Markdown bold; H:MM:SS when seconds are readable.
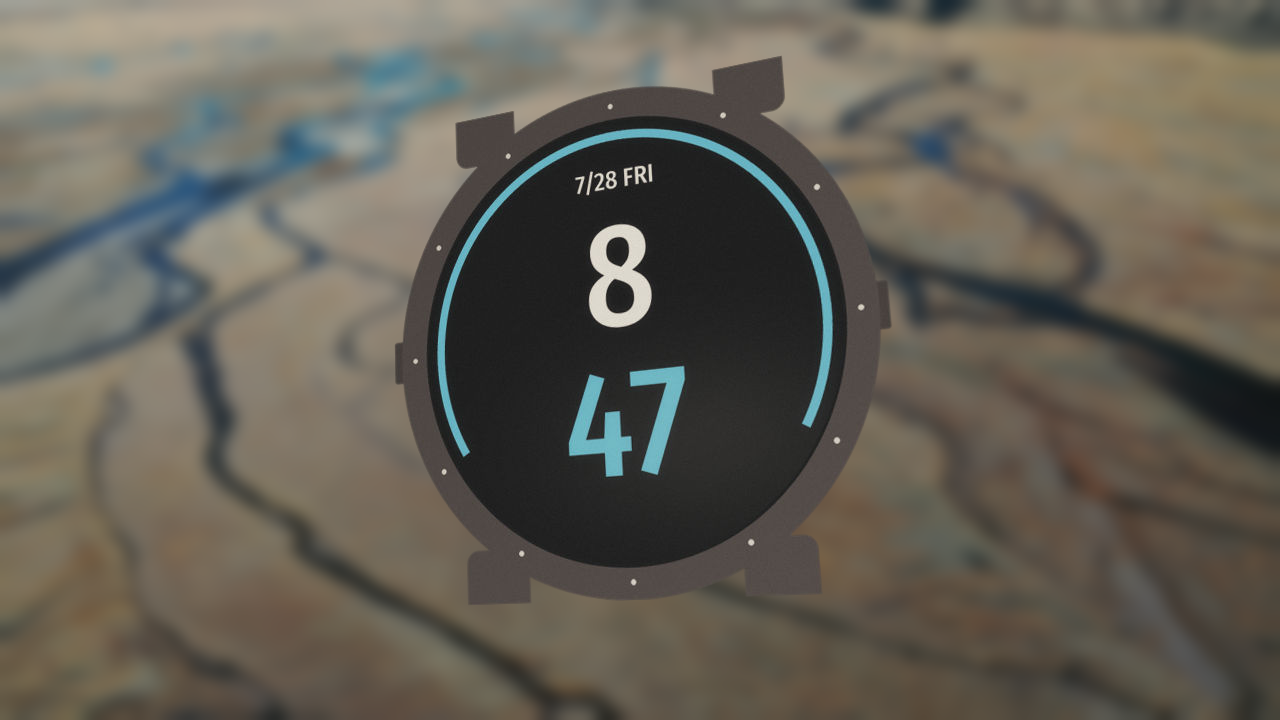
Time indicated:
**8:47**
